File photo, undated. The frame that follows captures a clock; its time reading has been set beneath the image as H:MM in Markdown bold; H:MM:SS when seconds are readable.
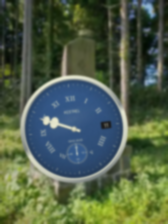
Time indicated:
**9:49**
